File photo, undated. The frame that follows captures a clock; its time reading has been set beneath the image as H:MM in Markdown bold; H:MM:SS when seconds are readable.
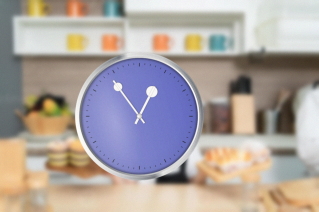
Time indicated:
**12:54**
